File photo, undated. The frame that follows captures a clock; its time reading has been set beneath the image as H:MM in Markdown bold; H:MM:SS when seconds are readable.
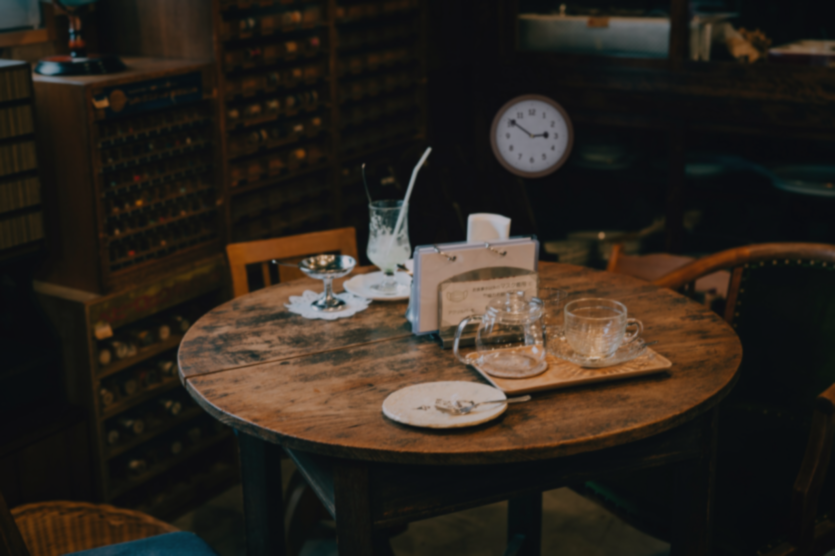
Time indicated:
**2:51**
